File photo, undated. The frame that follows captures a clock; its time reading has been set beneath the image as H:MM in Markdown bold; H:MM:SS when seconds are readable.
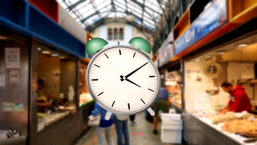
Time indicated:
**4:10**
